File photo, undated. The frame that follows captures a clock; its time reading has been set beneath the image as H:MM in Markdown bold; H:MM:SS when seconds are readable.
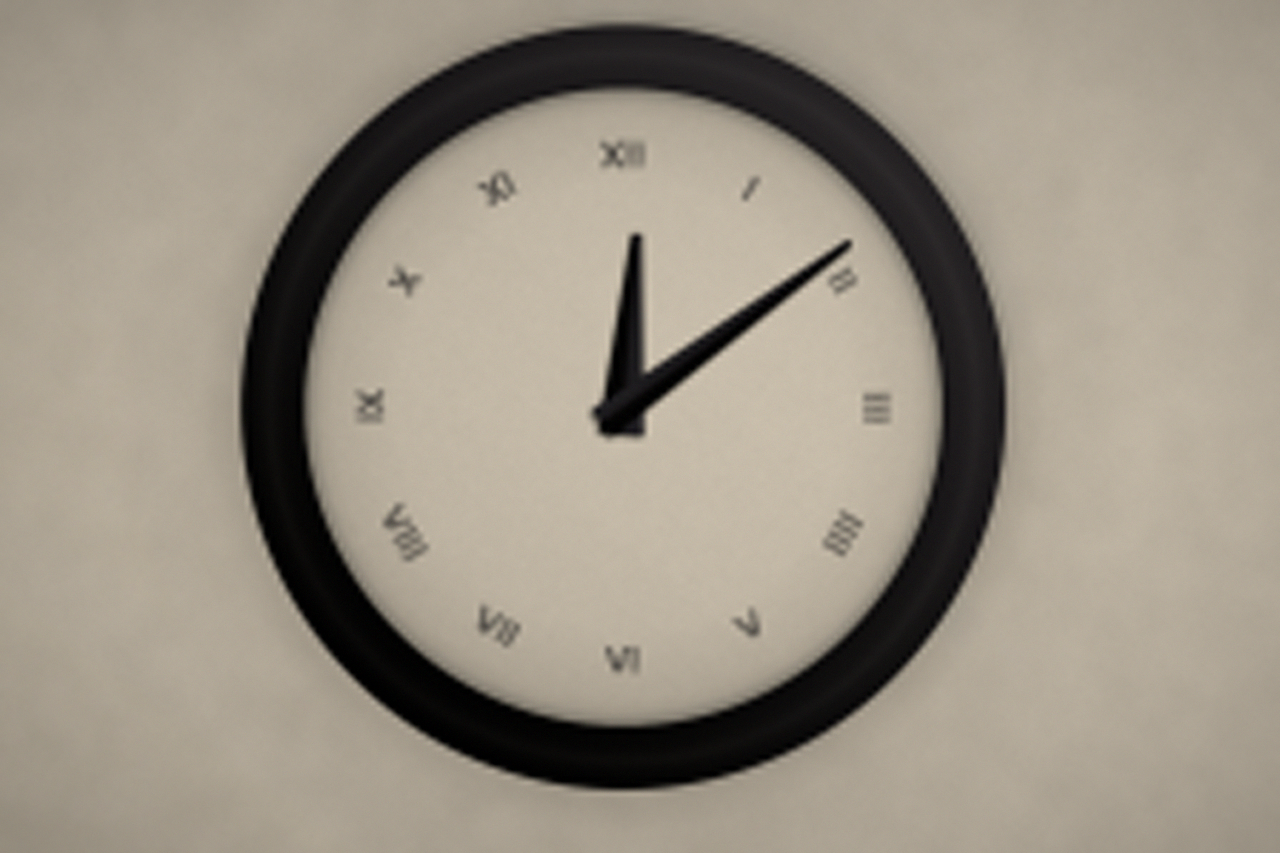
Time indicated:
**12:09**
